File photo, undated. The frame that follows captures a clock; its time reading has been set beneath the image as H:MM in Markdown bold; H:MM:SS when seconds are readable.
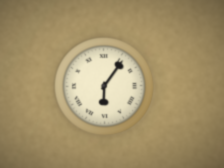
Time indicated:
**6:06**
